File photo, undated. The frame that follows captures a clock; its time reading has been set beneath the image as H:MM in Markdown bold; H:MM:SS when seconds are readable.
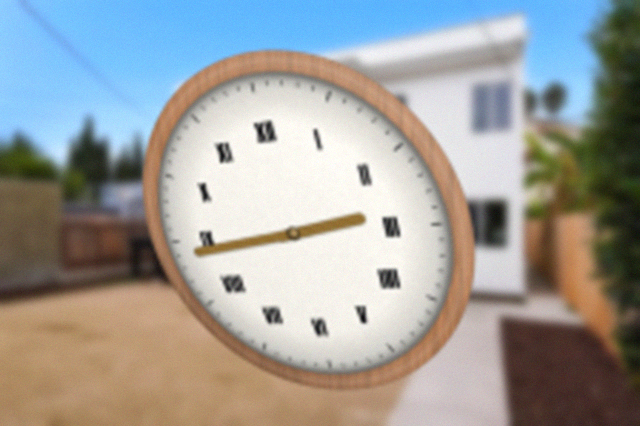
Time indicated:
**2:44**
